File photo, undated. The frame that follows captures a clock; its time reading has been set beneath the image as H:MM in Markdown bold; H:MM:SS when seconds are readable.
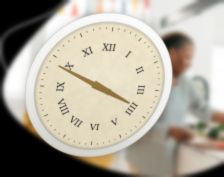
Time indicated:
**3:49**
